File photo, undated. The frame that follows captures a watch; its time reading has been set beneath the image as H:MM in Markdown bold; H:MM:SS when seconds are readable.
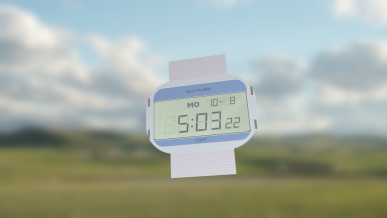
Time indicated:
**5:03:22**
